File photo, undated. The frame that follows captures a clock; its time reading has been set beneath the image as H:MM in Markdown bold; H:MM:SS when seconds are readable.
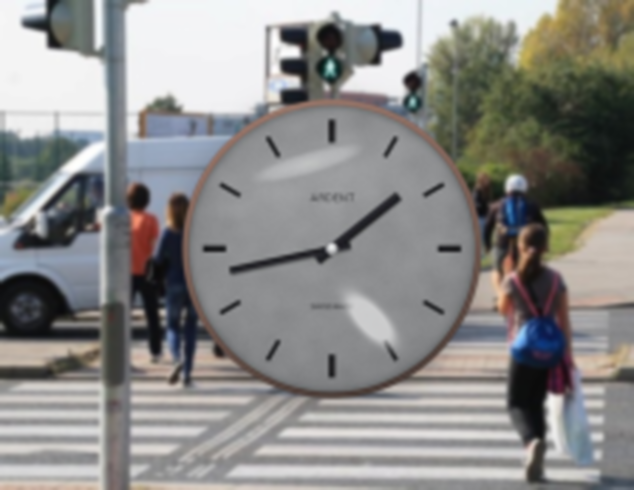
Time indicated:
**1:43**
